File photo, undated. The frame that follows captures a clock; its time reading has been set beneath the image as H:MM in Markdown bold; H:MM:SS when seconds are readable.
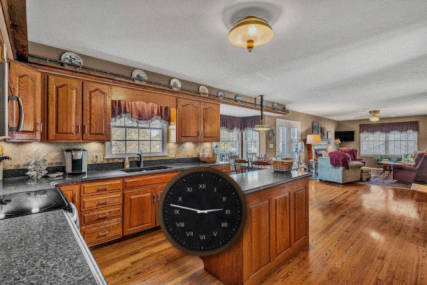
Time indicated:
**2:47**
